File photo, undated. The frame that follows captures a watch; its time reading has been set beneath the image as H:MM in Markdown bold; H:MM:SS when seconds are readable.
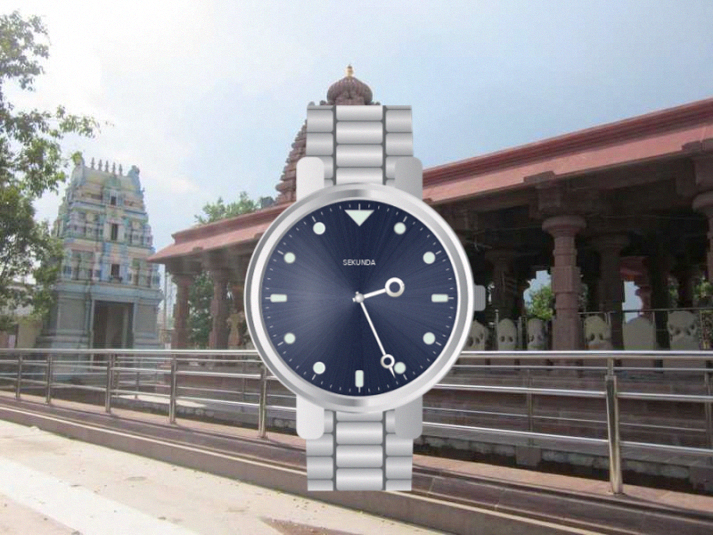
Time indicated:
**2:26**
